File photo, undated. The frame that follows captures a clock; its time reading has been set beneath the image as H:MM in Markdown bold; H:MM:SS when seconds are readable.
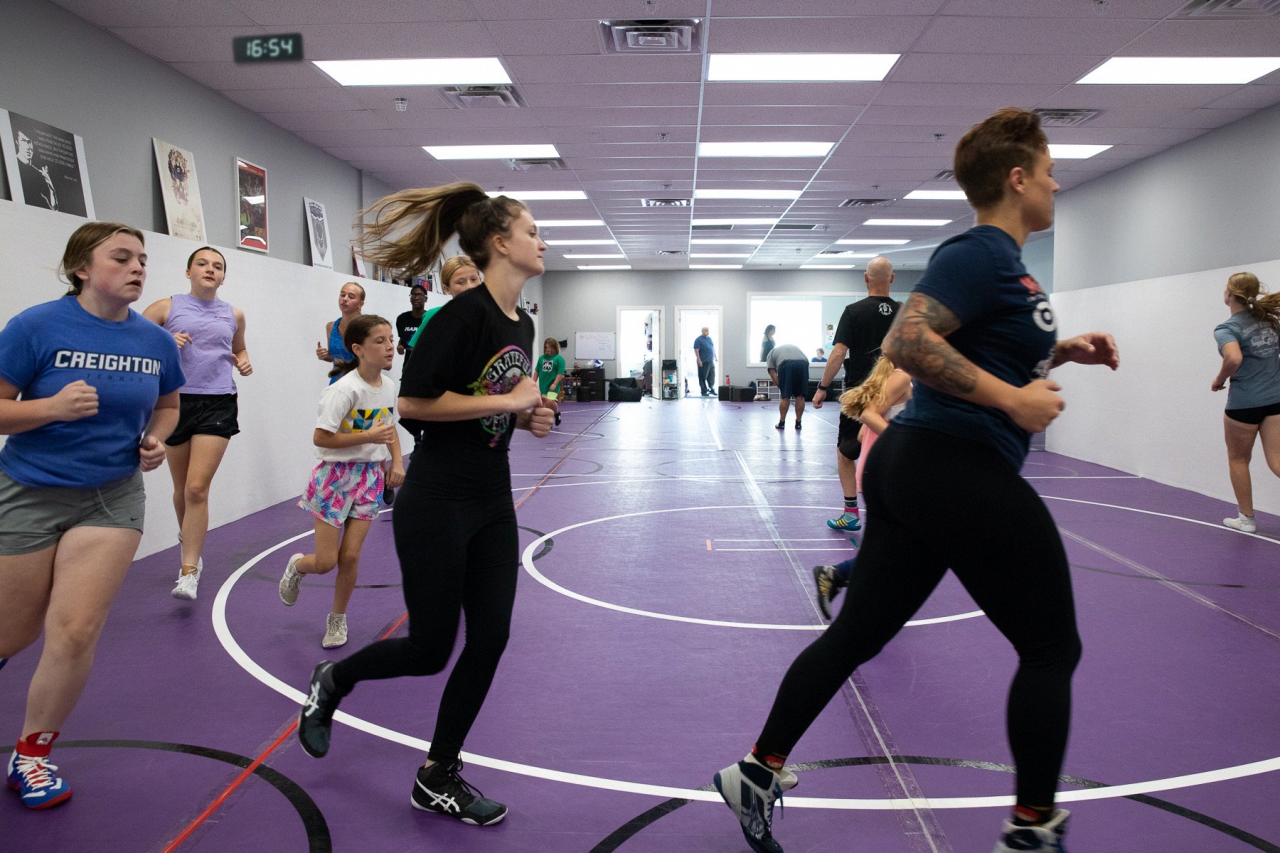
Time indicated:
**16:54**
